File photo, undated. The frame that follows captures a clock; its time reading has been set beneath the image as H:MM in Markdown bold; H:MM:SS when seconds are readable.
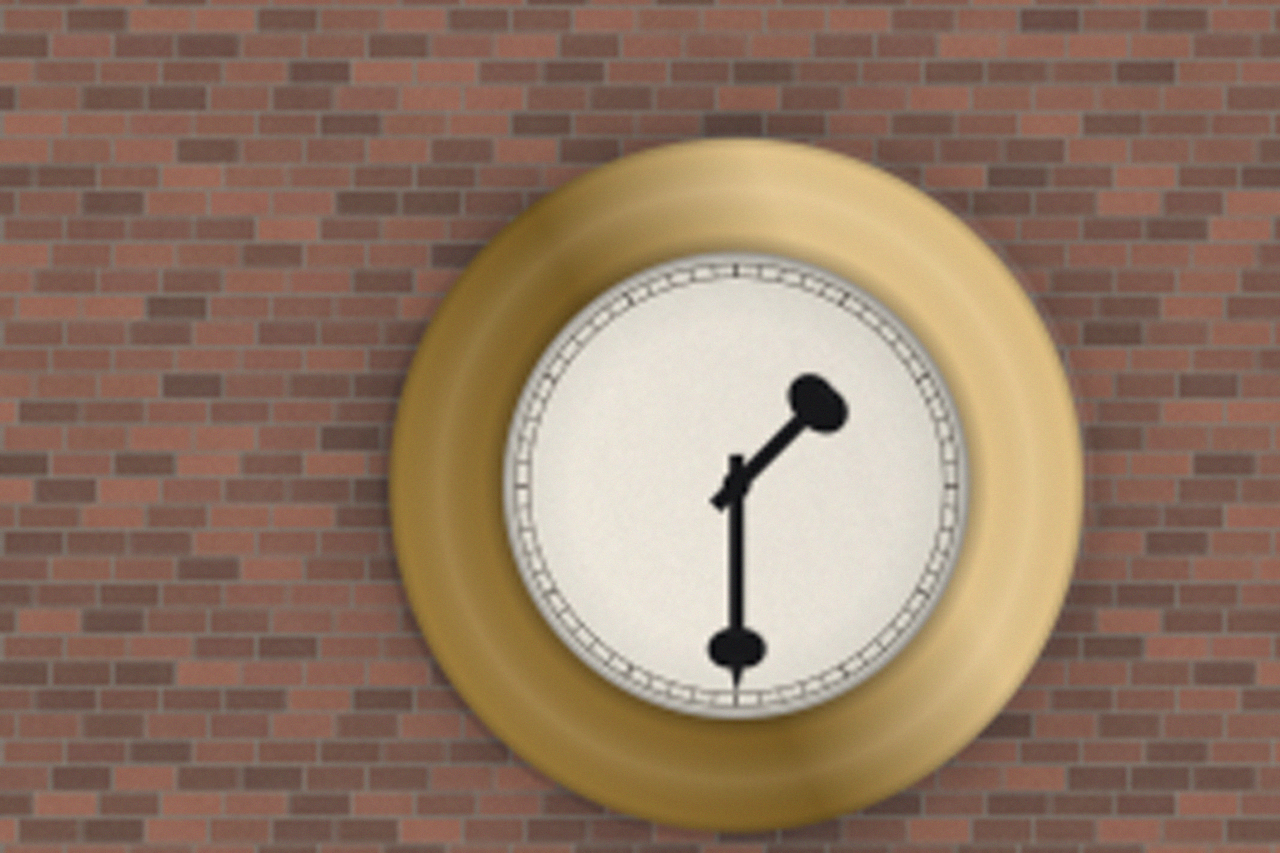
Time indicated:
**1:30**
